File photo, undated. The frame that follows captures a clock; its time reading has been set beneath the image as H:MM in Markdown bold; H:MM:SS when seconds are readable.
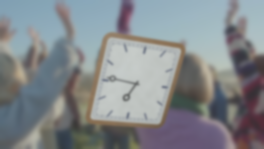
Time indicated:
**6:46**
